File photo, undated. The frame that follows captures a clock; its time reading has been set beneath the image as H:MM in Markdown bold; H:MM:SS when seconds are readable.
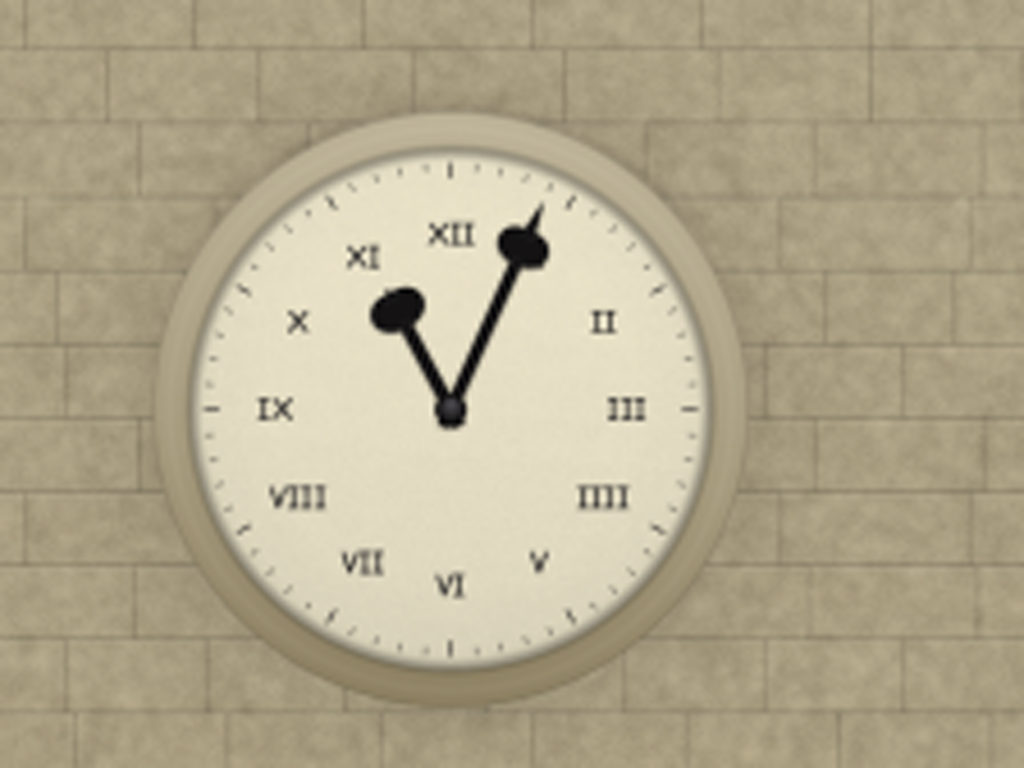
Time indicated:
**11:04**
